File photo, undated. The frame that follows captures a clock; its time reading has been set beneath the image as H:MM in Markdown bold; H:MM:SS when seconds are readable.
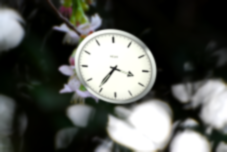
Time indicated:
**3:36**
